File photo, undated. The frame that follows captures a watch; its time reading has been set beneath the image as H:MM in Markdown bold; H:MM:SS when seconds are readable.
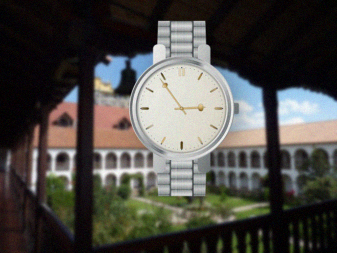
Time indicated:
**2:54**
